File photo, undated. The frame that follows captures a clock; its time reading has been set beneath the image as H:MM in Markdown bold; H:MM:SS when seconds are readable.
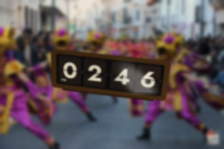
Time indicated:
**2:46**
